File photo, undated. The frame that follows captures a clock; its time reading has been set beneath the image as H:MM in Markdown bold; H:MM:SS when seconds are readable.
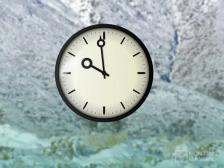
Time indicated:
**9:59**
